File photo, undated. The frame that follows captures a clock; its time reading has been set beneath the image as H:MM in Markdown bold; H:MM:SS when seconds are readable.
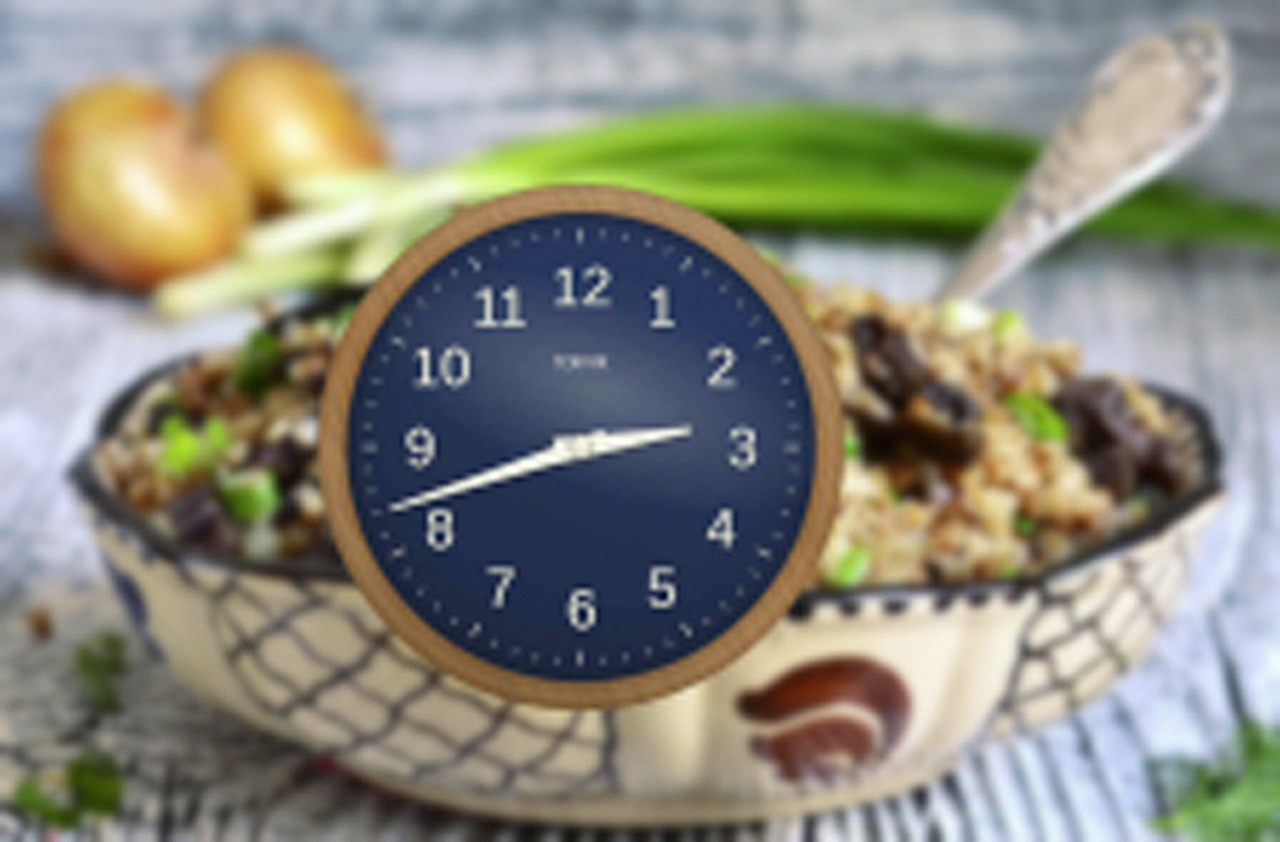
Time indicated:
**2:42**
